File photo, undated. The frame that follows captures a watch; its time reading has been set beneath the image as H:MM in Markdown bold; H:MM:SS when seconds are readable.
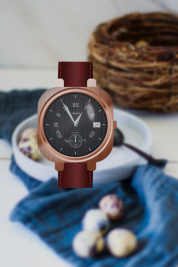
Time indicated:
**12:55**
